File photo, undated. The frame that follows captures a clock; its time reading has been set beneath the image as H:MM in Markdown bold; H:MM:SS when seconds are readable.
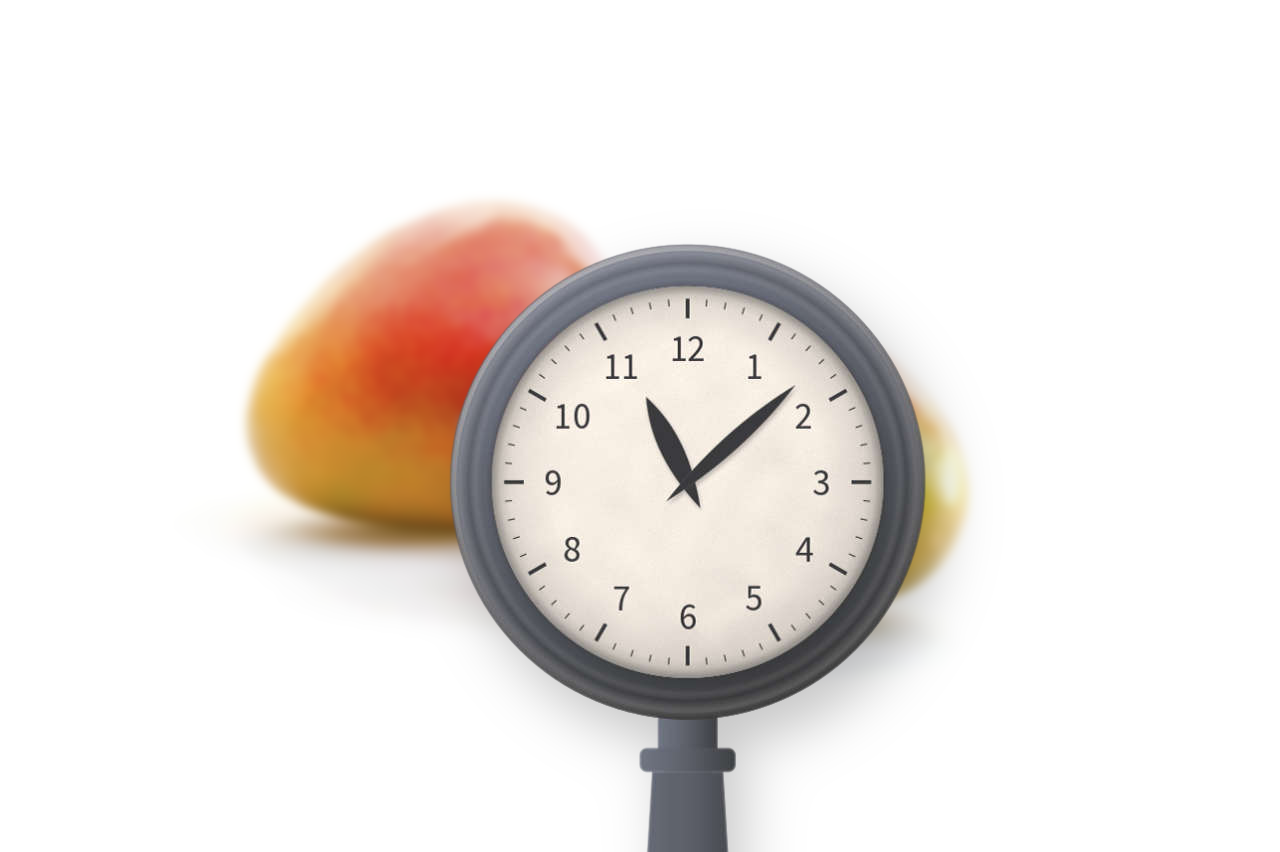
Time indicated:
**11:08**
